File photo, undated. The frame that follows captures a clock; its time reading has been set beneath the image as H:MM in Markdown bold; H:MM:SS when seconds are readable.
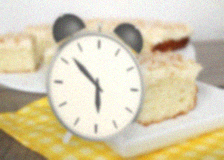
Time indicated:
**5:52**
